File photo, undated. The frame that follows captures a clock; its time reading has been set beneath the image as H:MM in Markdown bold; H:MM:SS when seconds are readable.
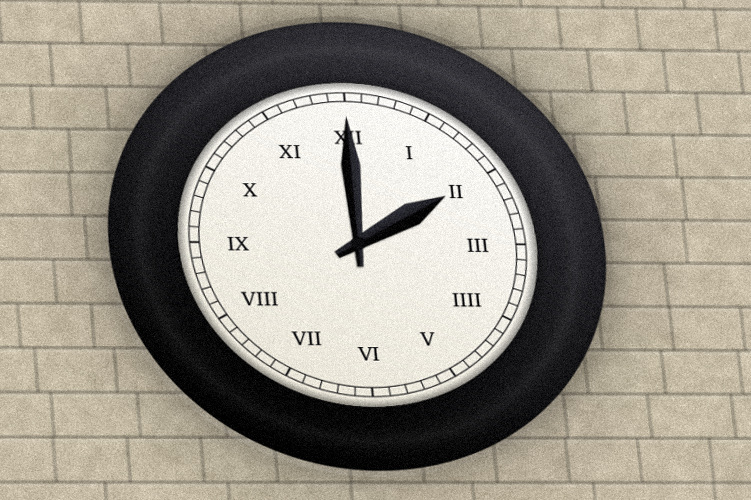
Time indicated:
**2:00**
